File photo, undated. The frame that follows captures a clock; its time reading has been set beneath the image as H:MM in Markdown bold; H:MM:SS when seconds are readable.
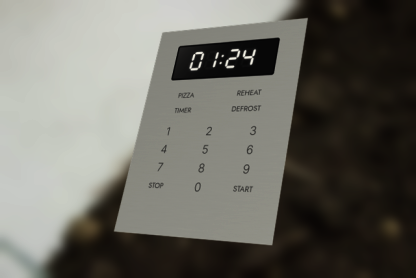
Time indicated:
**1:24**
